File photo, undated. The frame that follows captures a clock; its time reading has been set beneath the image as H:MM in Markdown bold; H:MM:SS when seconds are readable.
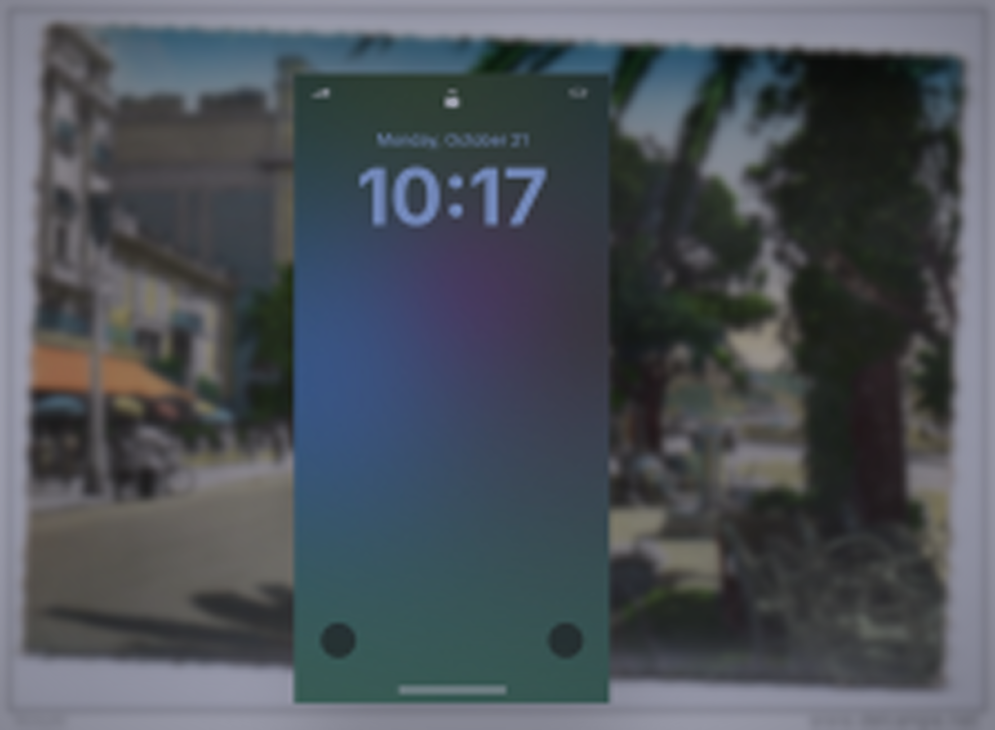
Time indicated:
**10:17**
